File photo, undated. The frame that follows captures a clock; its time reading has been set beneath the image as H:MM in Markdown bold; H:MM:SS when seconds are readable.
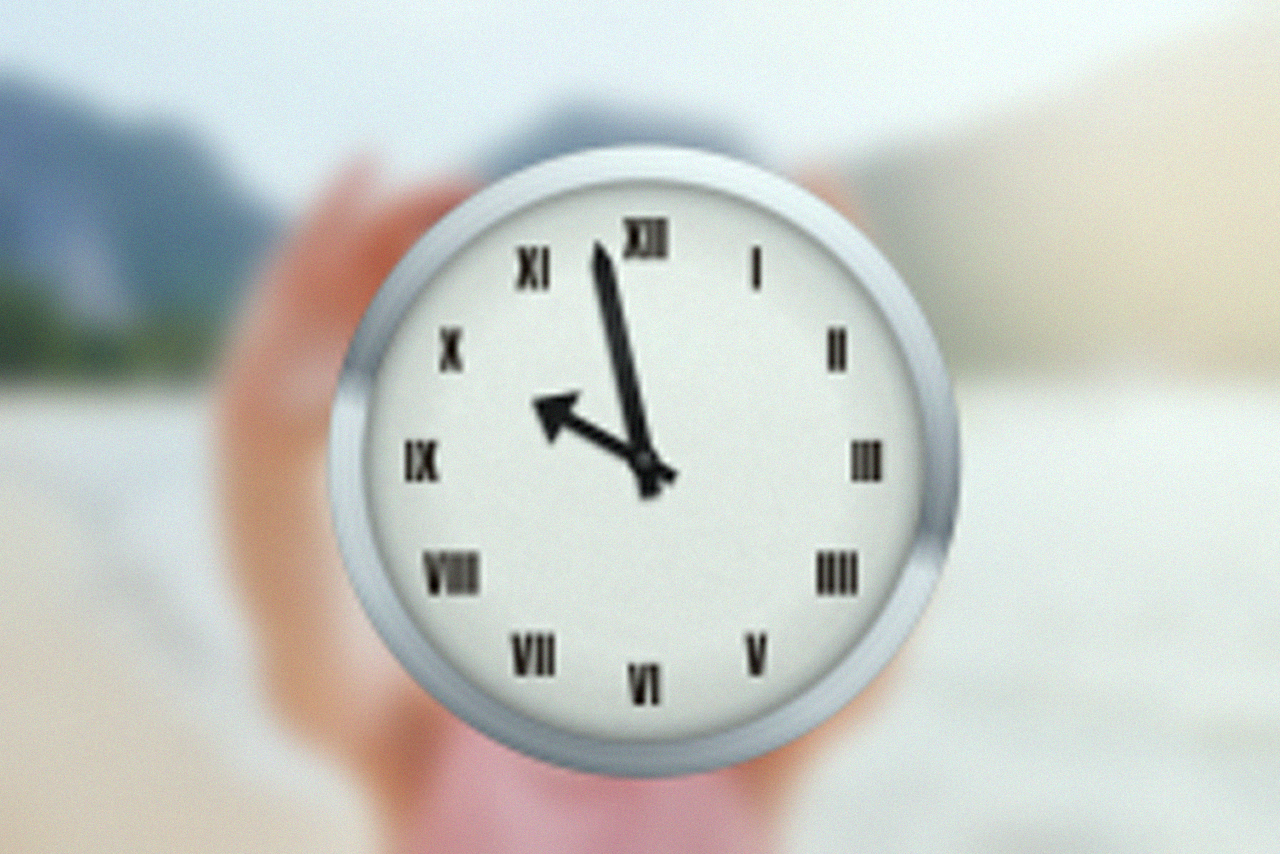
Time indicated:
**9:58**
